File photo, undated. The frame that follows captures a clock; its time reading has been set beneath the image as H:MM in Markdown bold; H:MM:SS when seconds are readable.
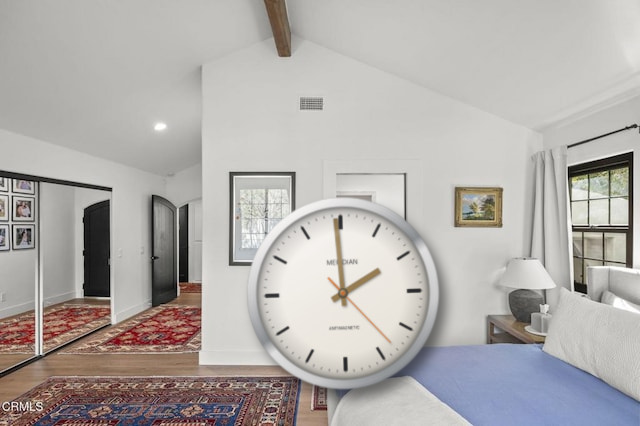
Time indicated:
**1:59:23**
